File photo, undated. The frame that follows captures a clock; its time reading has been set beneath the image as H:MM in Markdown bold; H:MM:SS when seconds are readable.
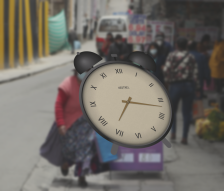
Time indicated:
**7:17**
